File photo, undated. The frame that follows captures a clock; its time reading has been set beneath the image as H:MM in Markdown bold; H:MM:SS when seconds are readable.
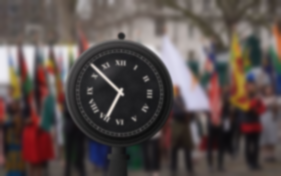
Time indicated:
**6:52**
